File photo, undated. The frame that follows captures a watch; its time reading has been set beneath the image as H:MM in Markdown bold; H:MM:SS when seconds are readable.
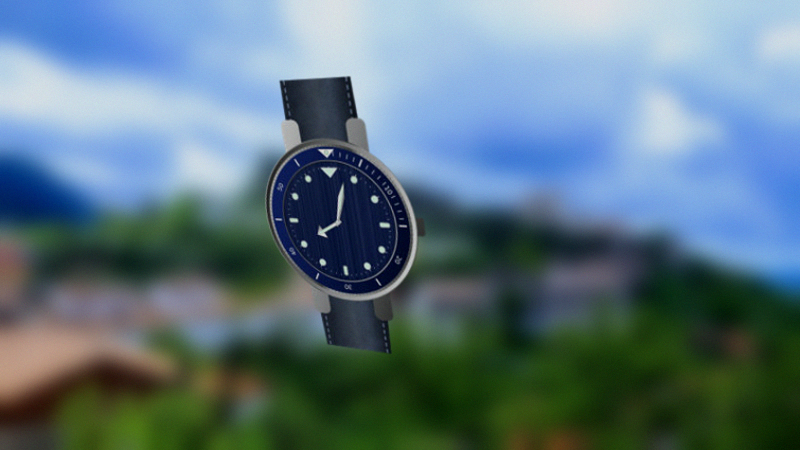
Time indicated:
**8:03**
